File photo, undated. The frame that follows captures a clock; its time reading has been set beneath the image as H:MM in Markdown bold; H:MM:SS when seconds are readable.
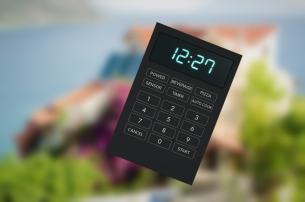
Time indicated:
**12:27**
